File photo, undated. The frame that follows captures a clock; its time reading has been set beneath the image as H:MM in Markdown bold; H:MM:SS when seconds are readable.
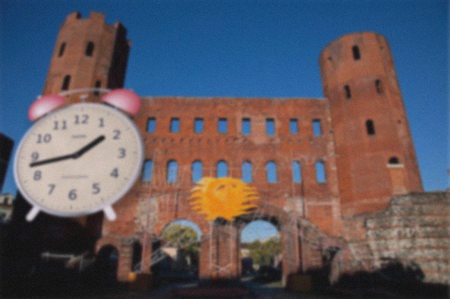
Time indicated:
**1:43**
